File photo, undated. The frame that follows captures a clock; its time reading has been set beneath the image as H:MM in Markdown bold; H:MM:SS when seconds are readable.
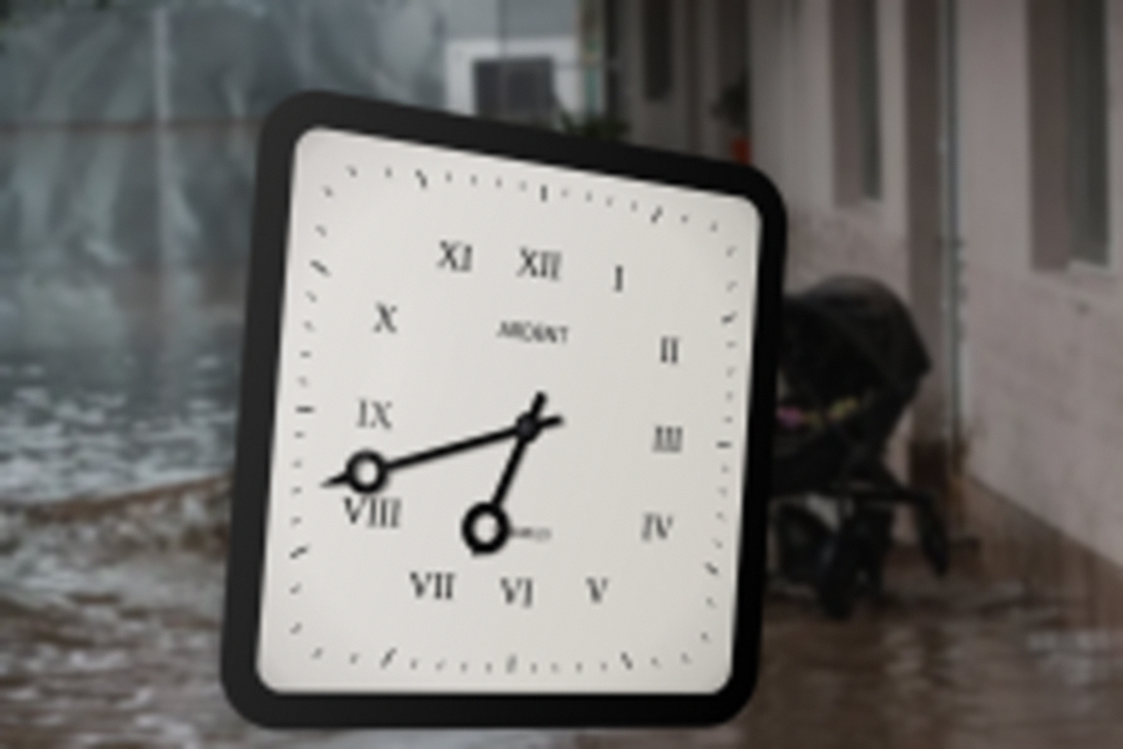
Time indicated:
**6:42**
